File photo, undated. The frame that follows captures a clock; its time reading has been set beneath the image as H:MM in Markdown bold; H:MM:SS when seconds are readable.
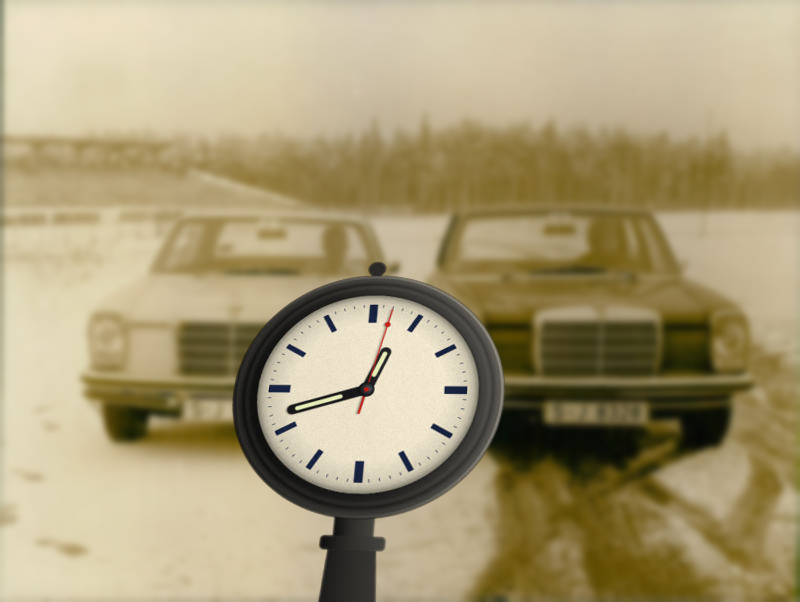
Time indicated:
**12:42:02**
